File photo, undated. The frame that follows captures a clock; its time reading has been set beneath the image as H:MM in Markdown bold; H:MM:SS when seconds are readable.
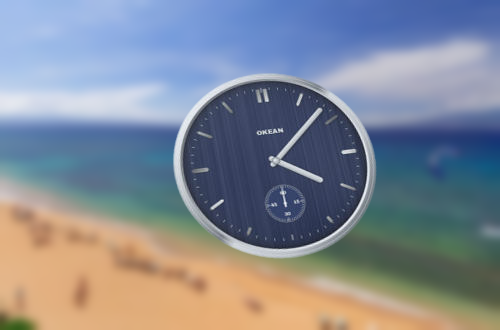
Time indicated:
**4:08**
